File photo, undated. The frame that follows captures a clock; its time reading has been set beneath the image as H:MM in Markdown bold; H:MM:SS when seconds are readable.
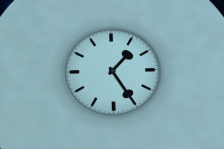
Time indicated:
**1:25**
